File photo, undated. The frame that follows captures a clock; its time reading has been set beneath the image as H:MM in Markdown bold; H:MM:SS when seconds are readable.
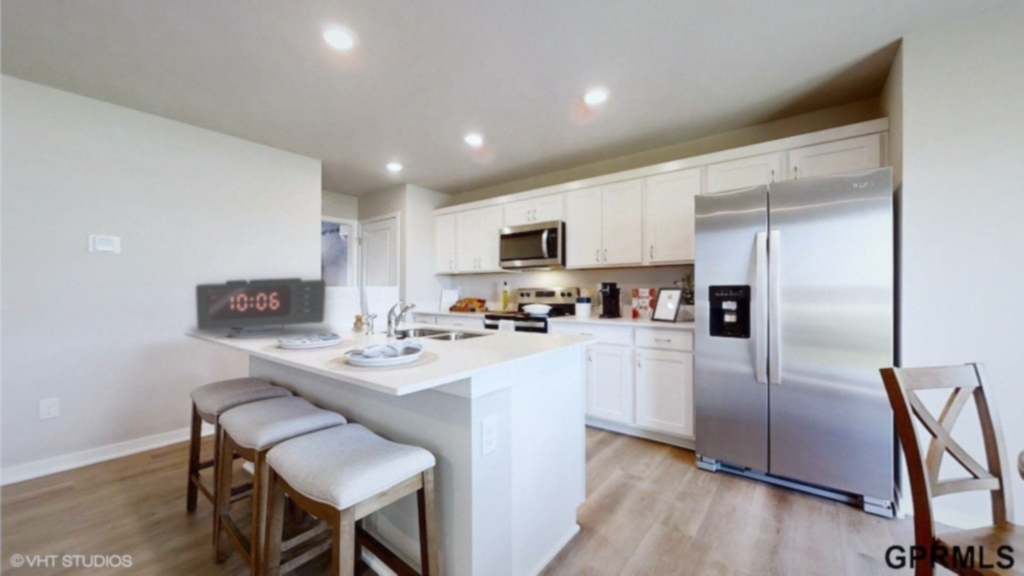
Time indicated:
**10:06**
